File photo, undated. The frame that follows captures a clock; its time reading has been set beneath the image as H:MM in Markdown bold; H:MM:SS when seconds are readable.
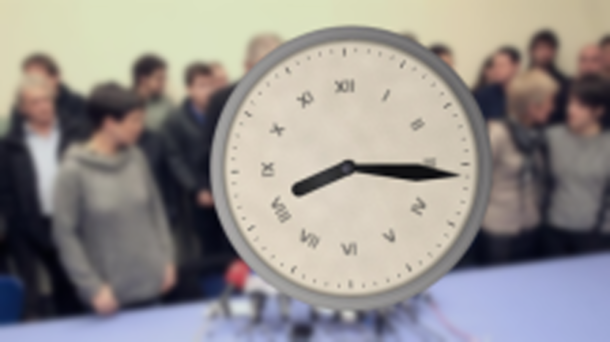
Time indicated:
**8:16**
